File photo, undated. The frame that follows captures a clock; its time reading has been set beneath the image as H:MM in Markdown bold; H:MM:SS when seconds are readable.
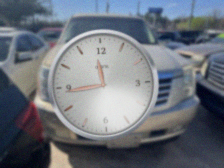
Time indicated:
**11:44**
